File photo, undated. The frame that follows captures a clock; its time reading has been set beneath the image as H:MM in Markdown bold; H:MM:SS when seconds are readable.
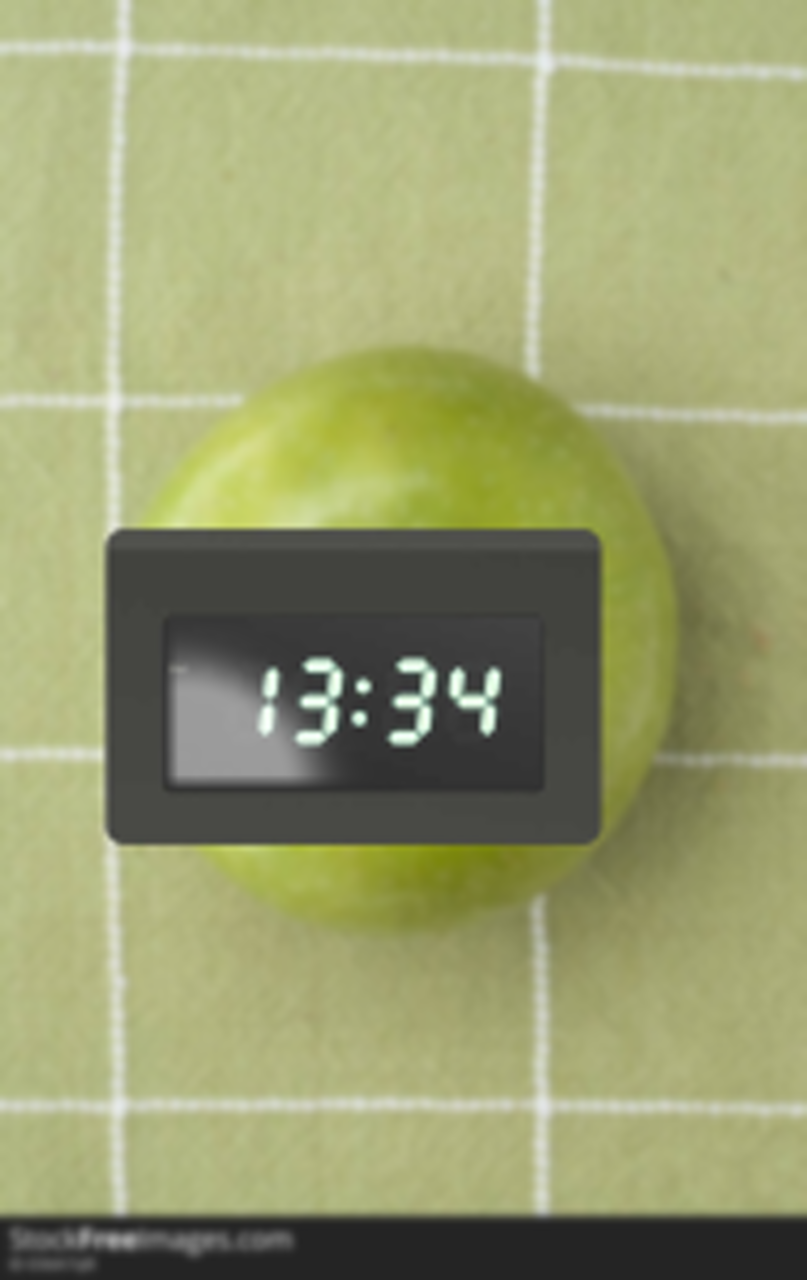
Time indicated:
**13:34**
